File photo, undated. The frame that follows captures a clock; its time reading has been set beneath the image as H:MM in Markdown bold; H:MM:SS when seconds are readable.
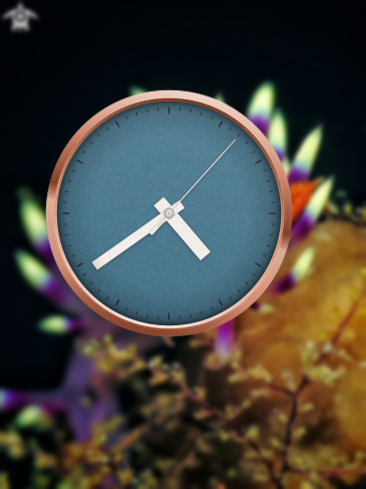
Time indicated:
**4:39:07**
